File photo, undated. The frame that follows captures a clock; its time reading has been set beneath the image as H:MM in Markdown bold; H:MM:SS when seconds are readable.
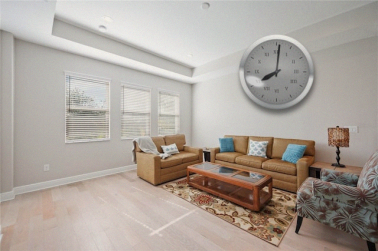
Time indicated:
**8:01**
